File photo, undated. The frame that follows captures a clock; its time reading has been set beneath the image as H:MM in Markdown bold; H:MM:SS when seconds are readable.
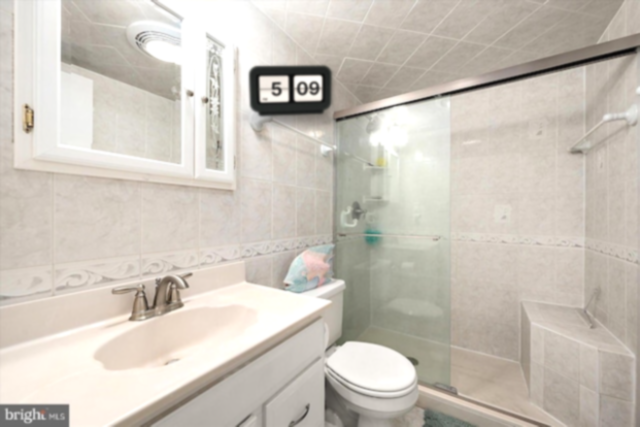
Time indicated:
**5:09**
